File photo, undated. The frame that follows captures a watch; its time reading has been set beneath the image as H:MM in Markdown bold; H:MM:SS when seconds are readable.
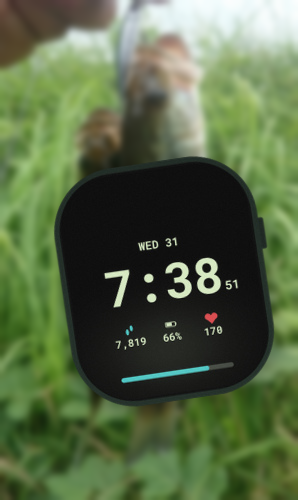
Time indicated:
**7:38:51**
